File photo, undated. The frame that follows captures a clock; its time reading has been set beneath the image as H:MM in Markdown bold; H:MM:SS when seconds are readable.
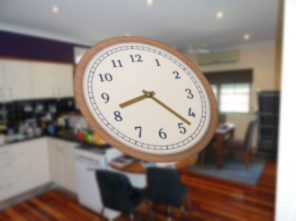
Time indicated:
**8:23**
